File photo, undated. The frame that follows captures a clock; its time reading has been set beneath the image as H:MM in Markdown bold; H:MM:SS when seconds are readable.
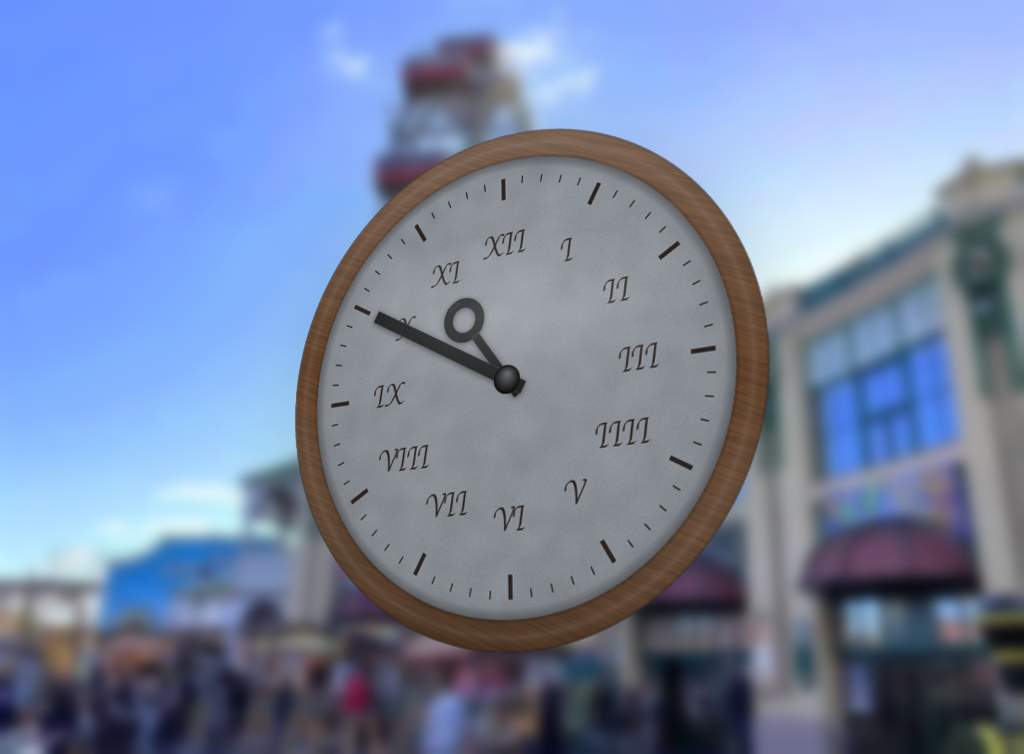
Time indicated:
**10:50**
